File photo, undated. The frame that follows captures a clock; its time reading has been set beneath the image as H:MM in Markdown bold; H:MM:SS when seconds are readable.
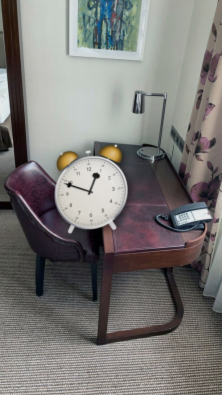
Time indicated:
**12:49**
